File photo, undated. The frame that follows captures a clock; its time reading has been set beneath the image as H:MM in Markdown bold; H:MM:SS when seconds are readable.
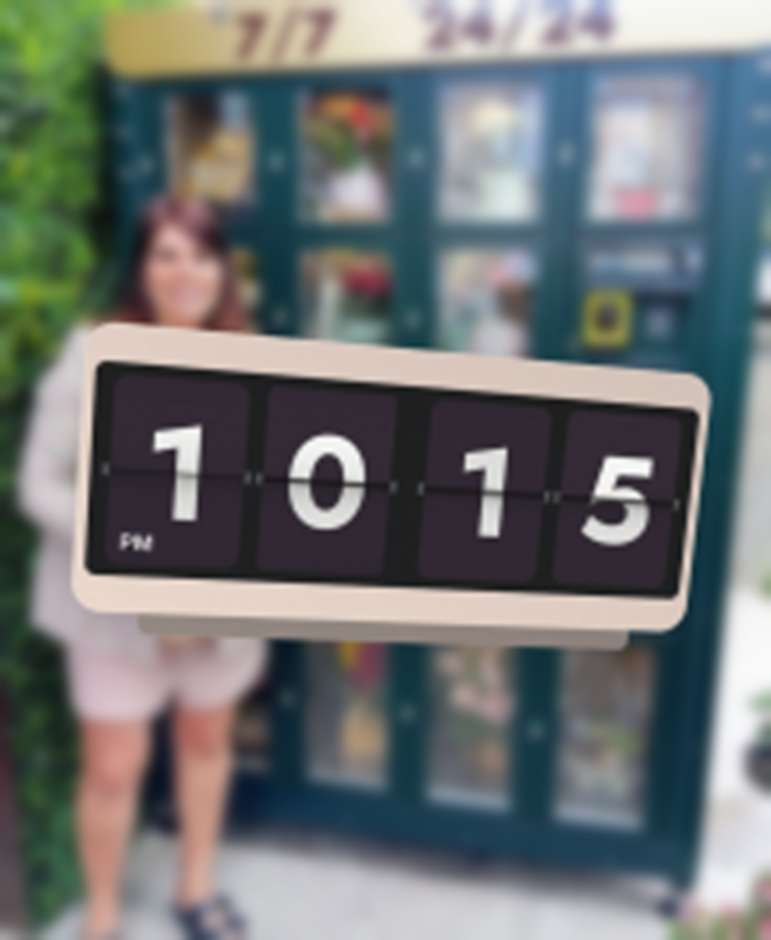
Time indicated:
**10:15**
